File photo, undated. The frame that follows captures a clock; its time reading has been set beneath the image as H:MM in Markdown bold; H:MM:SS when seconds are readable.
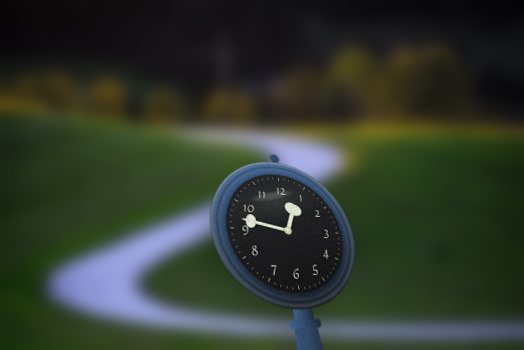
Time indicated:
**12:47**
